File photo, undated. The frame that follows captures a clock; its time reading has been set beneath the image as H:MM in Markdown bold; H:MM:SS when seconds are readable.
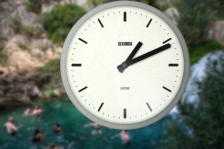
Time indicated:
**1:11**
